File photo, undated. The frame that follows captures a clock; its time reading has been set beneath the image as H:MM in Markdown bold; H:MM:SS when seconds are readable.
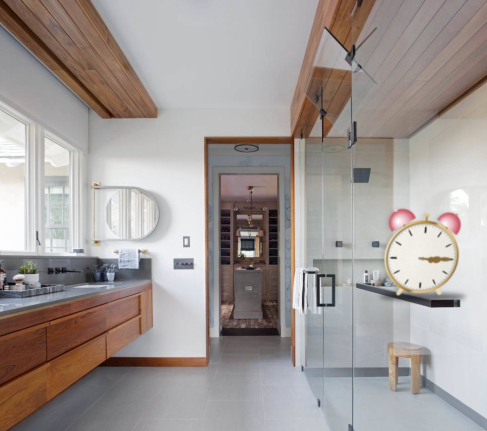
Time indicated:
**3:15**
